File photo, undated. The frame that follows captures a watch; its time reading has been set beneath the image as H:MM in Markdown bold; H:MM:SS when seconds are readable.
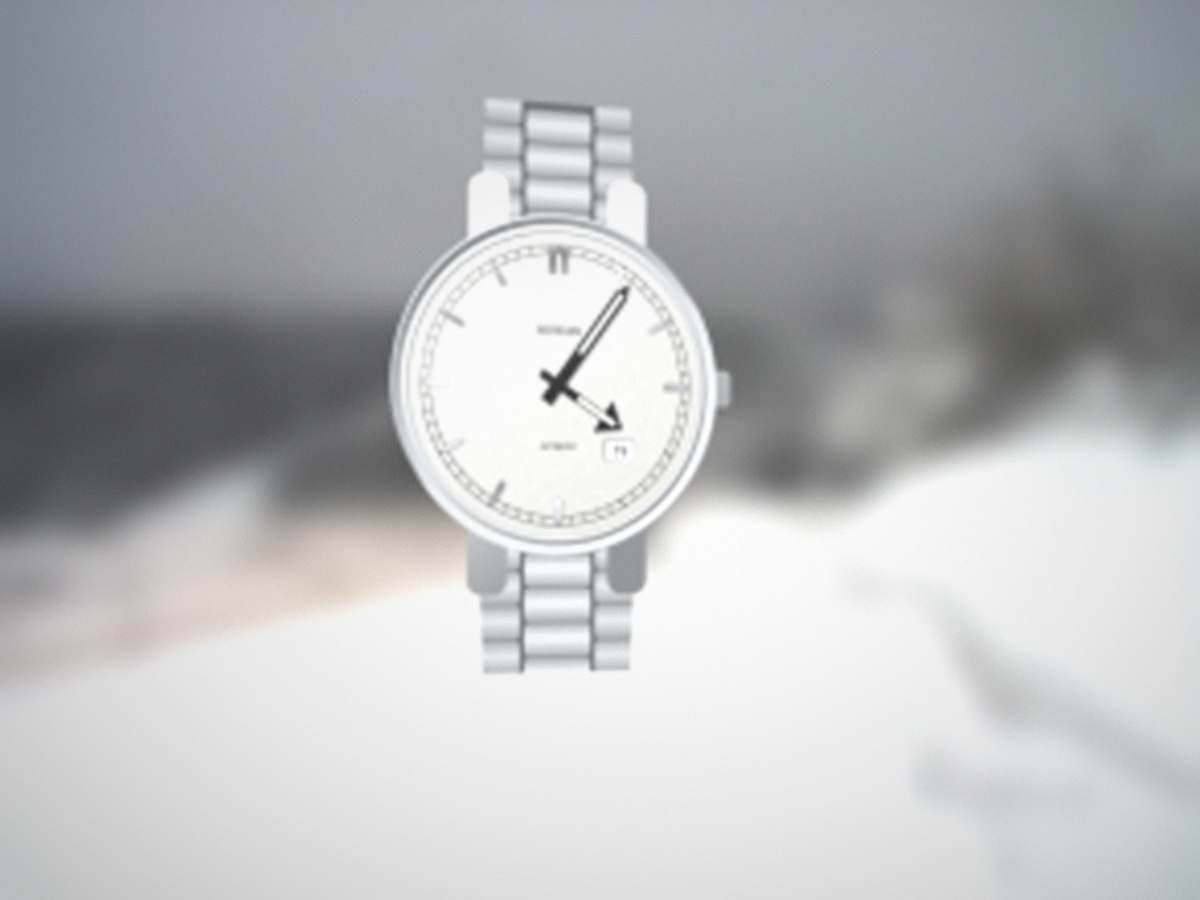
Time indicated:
**4:06**
